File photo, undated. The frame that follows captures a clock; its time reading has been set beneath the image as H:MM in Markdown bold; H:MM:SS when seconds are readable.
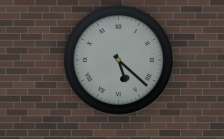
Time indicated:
**5:22**
